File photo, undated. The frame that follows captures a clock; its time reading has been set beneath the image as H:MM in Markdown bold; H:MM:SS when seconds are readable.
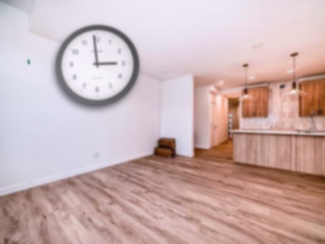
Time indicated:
**2:59**
